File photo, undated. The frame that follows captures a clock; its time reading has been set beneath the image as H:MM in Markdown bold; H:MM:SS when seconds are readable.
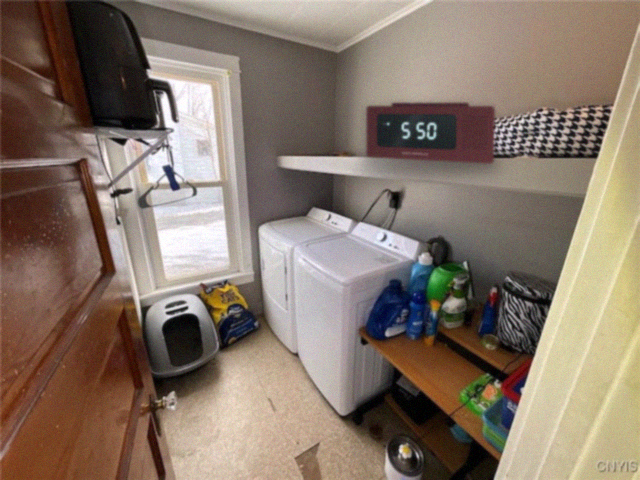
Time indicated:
**5:50**
